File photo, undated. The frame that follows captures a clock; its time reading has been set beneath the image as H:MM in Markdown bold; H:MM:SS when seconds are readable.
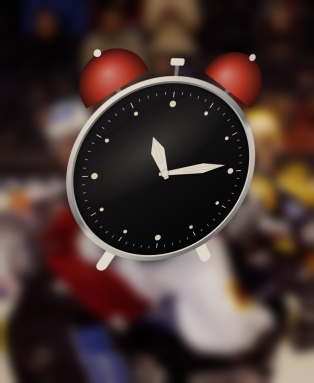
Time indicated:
**11:14**
